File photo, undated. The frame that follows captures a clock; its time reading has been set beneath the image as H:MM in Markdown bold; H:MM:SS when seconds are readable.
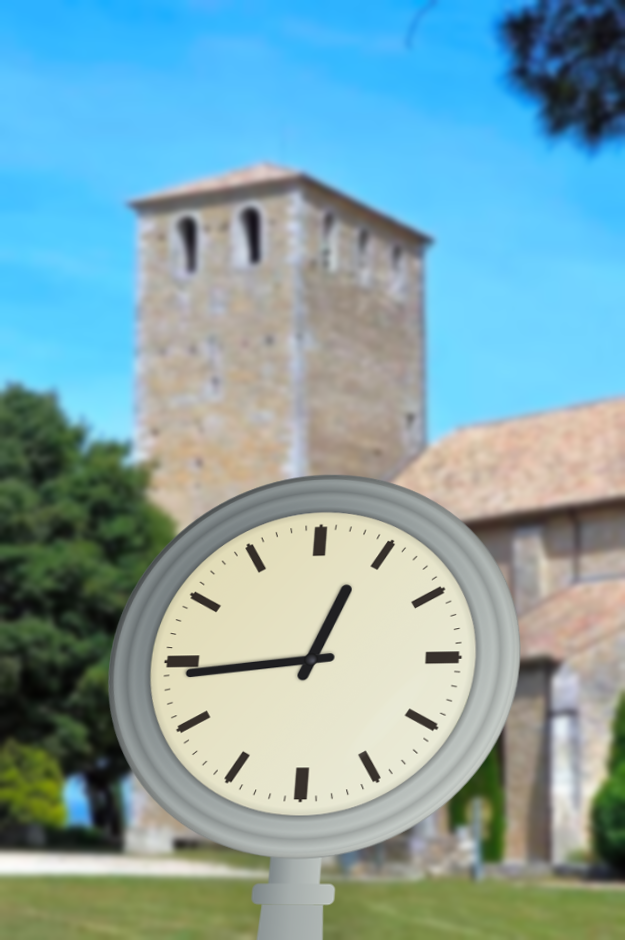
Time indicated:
**12:44**
